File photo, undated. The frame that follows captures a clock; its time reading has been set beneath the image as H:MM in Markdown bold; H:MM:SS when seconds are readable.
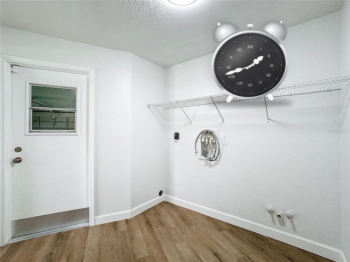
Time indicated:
**1:42**
